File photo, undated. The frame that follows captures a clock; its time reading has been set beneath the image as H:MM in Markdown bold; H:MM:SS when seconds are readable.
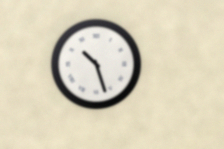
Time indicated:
**10:27**
